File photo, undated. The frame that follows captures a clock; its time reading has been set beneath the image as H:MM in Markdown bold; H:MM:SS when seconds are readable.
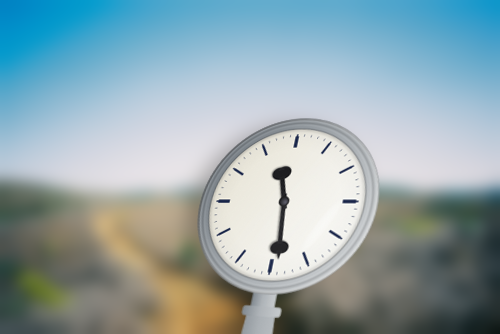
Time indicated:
**11:29**
